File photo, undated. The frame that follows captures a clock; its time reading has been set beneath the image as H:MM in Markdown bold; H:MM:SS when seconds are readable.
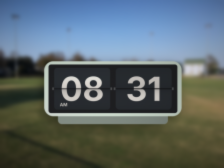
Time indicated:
**8:31**
